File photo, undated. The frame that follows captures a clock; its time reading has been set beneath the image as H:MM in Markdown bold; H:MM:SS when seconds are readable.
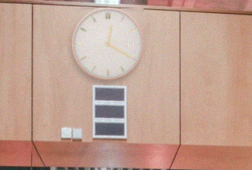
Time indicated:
**12:20**
